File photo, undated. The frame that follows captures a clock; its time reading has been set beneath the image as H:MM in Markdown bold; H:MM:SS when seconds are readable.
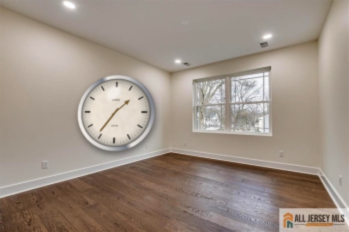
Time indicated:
**1:36**
